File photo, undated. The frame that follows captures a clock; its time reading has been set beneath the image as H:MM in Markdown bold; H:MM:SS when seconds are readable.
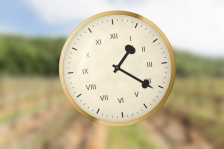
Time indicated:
**1:21**
